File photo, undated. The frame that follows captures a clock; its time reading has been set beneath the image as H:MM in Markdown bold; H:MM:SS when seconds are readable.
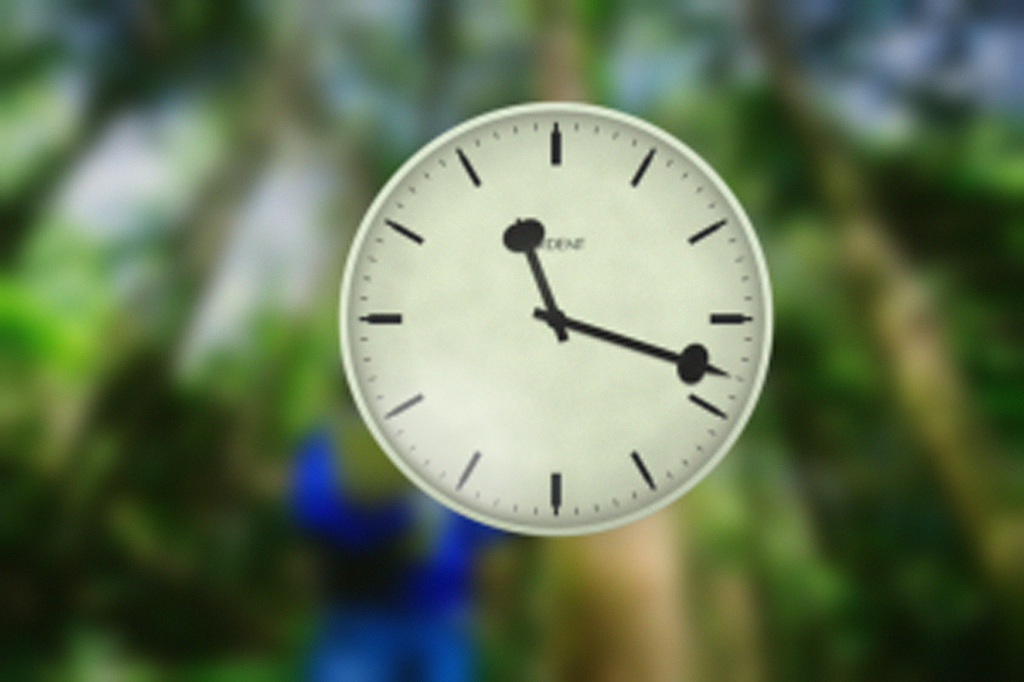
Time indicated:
**11:18**
